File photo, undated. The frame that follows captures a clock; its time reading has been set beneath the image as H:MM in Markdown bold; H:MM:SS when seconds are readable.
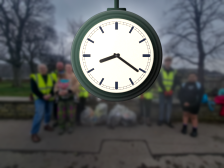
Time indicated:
**8:21**
